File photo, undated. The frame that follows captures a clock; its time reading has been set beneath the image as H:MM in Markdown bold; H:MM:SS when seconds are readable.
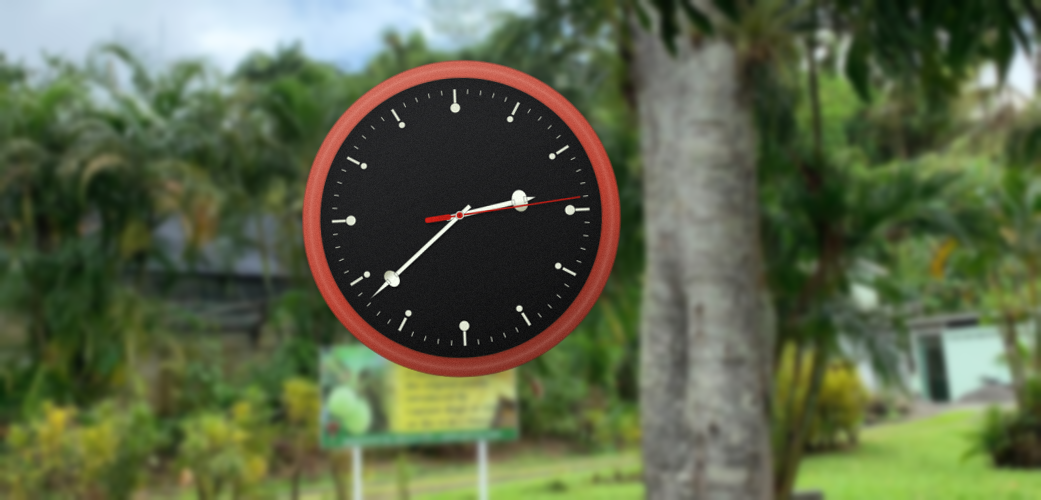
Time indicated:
**2:38:14**
